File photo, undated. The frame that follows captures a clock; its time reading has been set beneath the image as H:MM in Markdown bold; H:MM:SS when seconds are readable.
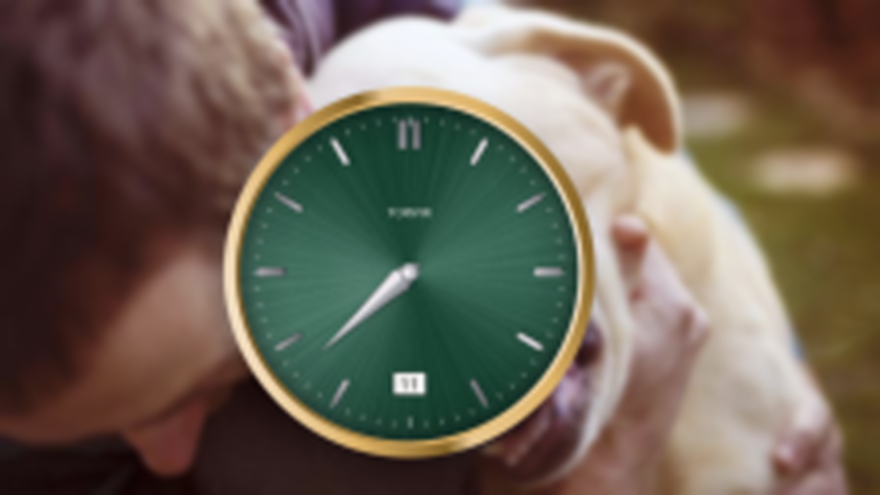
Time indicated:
**7:38**
